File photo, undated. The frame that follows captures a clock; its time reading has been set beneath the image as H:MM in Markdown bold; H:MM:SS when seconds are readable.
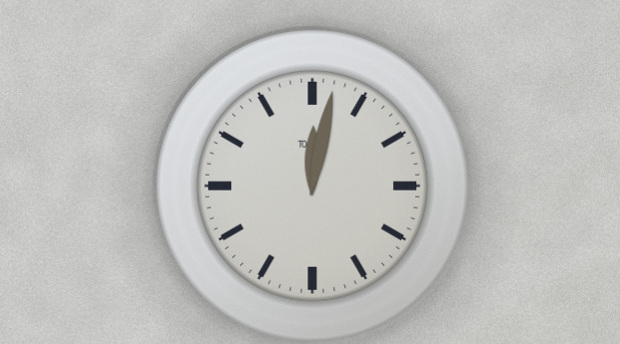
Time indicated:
**12:02**
